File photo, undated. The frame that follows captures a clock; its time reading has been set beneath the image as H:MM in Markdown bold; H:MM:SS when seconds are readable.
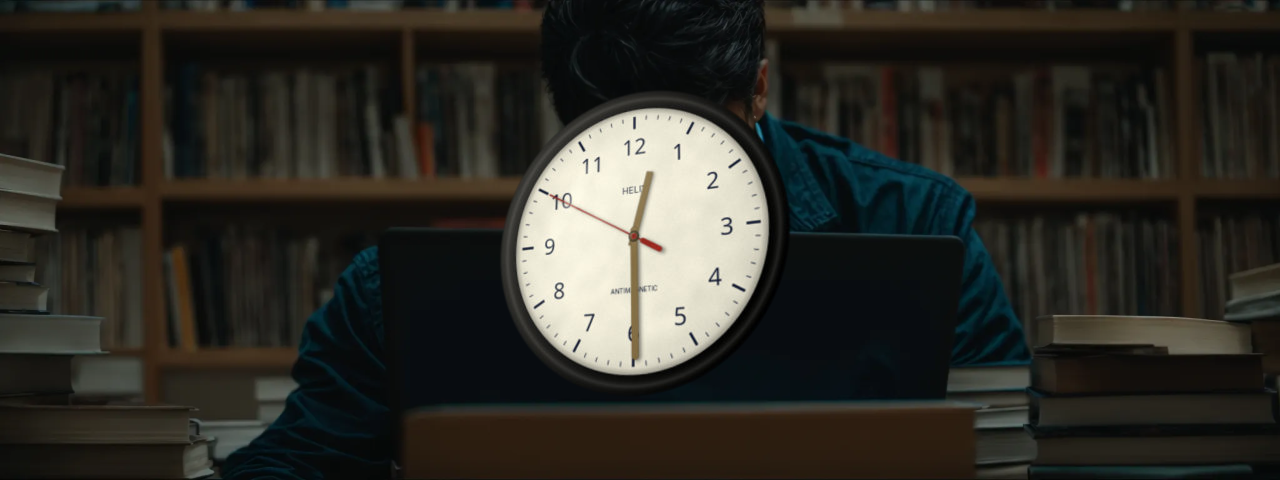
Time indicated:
**12:29:50**
